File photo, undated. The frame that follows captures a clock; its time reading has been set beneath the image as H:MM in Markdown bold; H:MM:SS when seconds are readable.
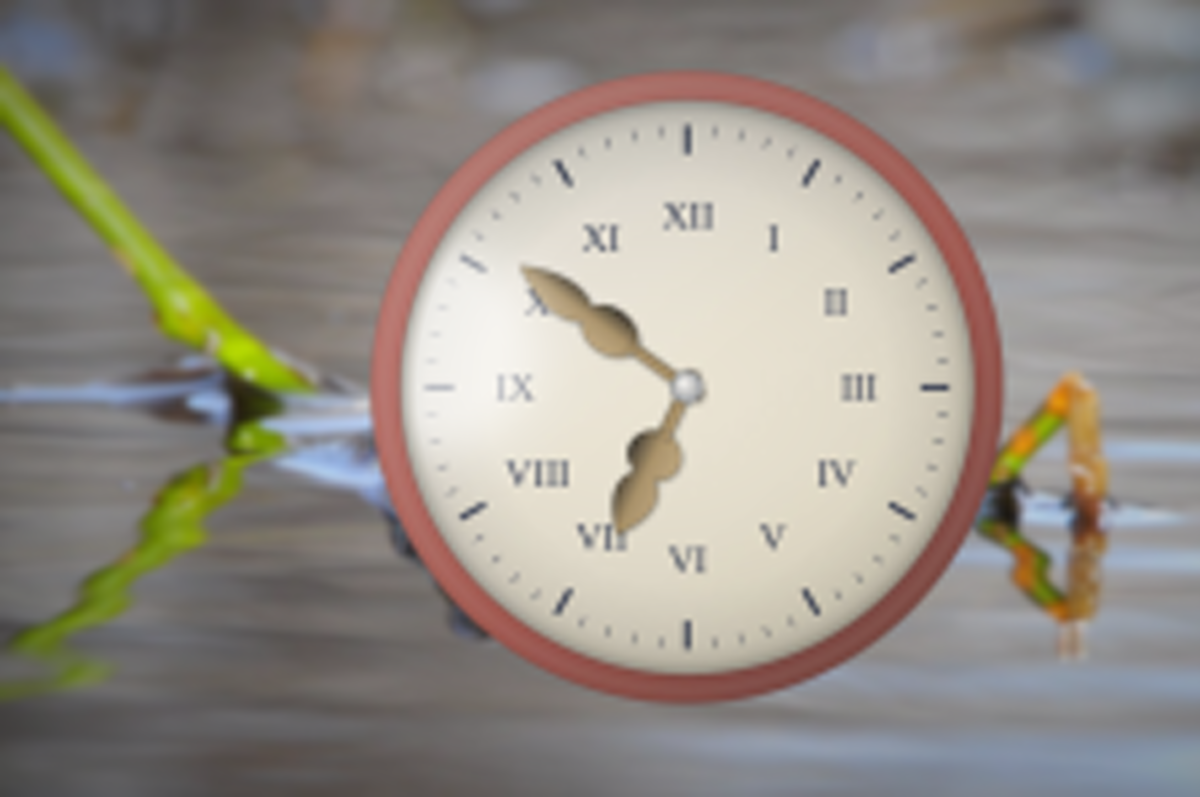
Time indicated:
**6:51**
